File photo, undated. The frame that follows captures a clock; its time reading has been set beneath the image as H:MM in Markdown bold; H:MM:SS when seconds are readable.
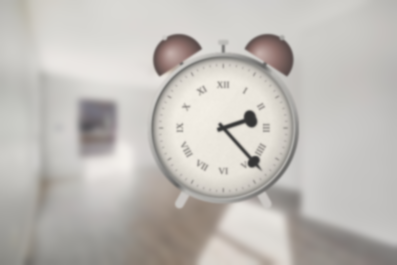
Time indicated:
**2:23**
